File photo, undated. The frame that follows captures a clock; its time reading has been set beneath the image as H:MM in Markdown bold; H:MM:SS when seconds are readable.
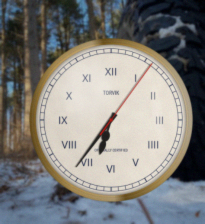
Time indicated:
**6:36:06**
